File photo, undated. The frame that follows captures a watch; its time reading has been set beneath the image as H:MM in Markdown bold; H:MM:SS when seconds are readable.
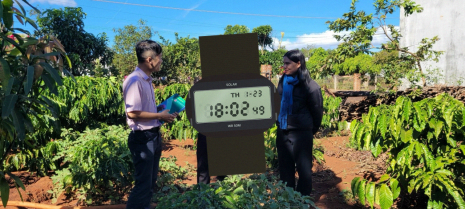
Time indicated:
**18:02:49**
